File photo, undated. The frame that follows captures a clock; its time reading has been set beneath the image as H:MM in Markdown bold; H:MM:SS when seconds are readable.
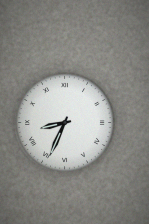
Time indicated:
**8:34**
